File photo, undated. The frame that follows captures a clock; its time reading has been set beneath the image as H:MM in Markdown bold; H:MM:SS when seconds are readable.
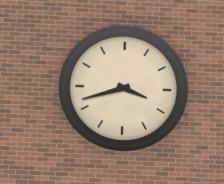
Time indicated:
**3:42**
